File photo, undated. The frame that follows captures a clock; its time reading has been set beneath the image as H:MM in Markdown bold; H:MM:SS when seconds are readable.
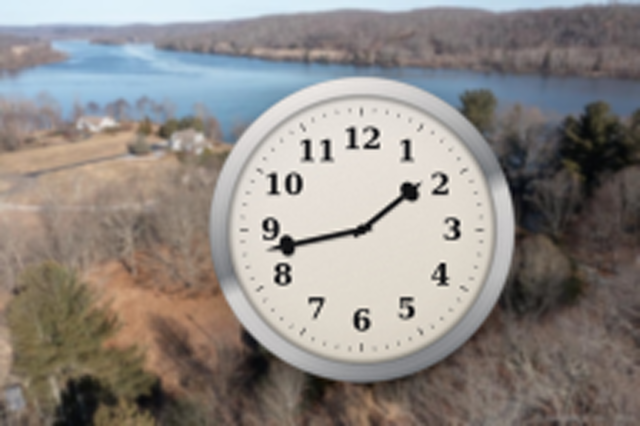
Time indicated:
**1:43**
